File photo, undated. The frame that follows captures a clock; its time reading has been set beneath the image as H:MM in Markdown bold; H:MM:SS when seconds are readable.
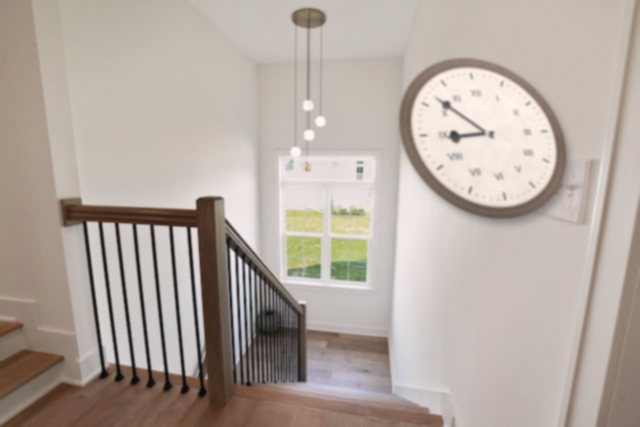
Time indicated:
**8:52**
